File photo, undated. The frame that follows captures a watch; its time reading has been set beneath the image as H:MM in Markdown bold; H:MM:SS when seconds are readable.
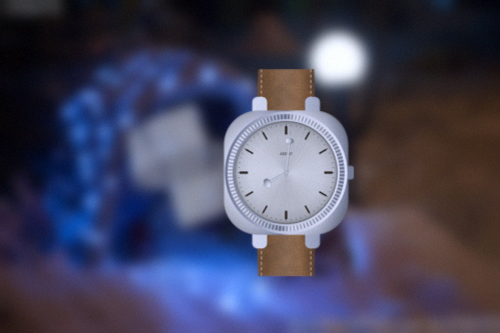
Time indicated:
**8:01**
